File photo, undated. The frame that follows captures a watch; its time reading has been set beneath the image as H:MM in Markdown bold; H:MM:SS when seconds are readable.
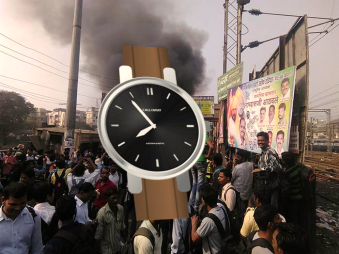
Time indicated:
**7:54**
